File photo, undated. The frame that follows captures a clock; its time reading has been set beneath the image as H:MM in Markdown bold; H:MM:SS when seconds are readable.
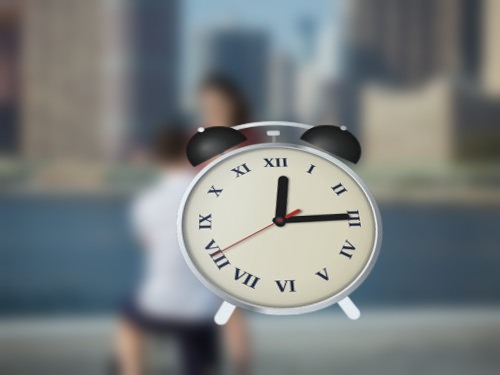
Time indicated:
**12:14:40**
